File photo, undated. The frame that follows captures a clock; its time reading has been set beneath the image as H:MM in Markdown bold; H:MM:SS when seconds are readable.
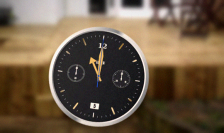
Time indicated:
**11:00**
